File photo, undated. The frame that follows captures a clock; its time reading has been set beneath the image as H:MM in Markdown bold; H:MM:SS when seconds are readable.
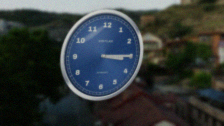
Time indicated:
**3:15**
